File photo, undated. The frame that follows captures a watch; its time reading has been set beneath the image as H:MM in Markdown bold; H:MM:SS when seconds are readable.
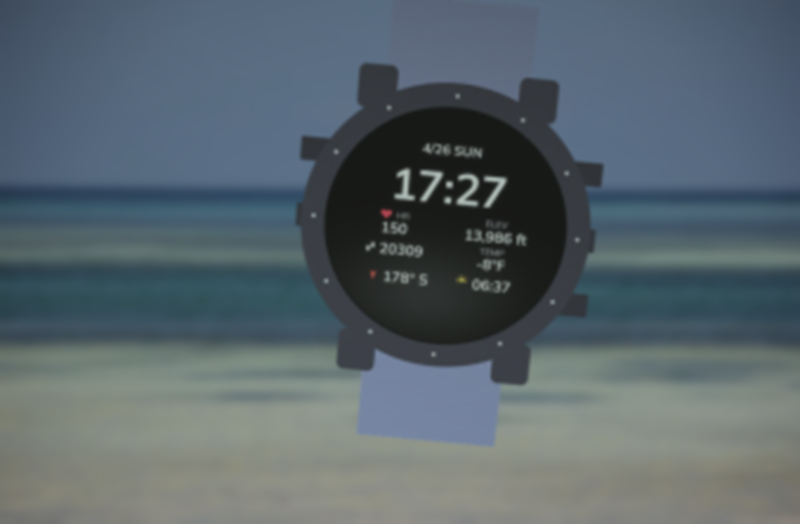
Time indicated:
**17:27**
